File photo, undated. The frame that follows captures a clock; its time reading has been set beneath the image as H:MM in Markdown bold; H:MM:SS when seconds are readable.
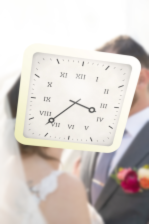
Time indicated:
**3:37**
